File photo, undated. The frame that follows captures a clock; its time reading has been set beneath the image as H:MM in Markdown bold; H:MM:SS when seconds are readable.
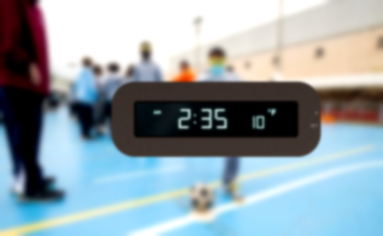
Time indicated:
**2:35**
